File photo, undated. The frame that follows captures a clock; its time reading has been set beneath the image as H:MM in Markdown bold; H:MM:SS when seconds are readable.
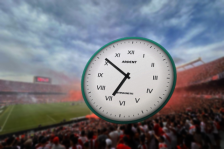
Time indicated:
**6:51**
